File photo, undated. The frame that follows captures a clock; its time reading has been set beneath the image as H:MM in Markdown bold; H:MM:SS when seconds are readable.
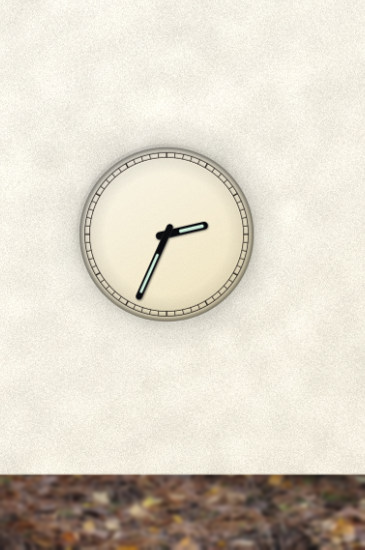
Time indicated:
**2:34**
